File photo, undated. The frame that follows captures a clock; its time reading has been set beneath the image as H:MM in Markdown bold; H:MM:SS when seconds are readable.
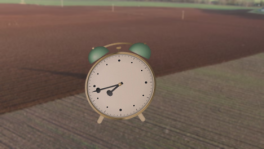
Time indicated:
**7:43**
